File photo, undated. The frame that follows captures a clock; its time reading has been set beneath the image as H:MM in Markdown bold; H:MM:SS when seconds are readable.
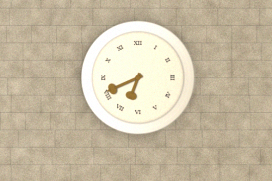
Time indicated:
**6:41**
